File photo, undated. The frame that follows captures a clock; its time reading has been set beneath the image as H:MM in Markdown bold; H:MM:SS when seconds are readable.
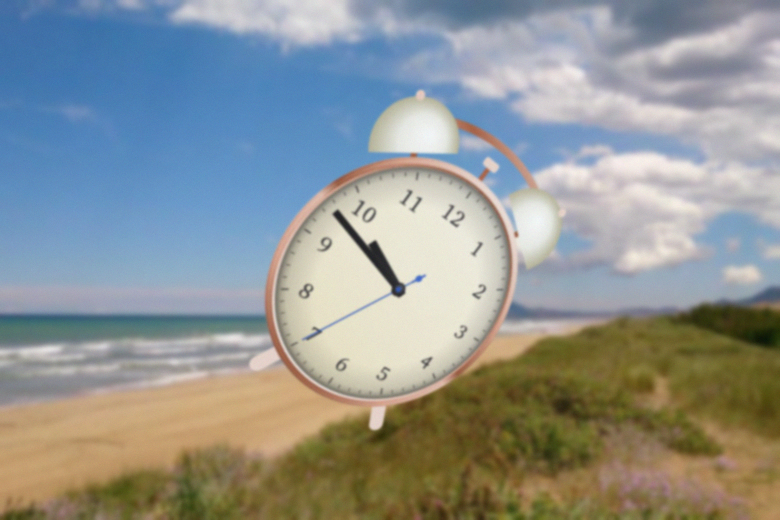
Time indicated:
**9:47:35**
